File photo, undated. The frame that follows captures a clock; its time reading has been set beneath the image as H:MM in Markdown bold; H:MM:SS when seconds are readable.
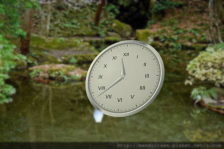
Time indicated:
**11:38**
